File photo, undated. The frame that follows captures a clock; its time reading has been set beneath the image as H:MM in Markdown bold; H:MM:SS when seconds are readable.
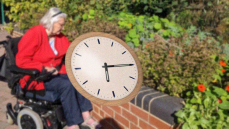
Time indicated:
**6:15**
